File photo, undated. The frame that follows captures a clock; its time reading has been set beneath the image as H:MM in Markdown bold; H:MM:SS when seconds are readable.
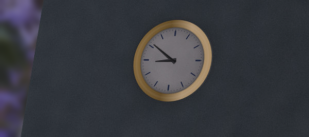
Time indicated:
**8:51**
